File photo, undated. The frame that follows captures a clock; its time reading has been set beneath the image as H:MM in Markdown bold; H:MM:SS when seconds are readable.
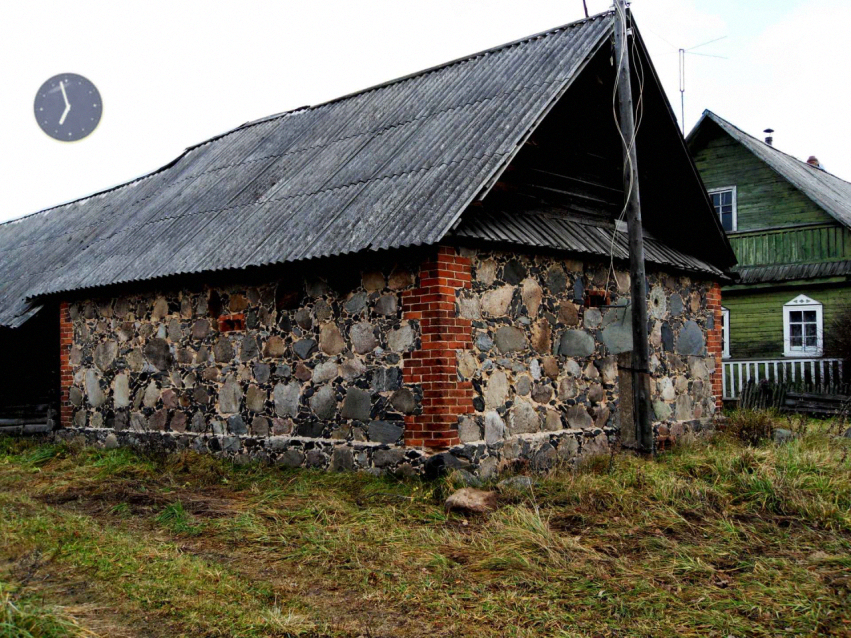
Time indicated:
**6:58**
